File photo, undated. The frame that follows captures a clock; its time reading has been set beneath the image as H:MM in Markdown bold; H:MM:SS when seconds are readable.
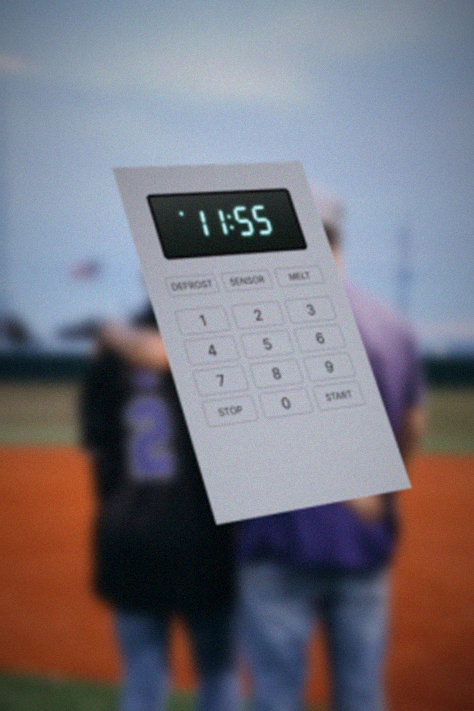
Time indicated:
**11:55**
